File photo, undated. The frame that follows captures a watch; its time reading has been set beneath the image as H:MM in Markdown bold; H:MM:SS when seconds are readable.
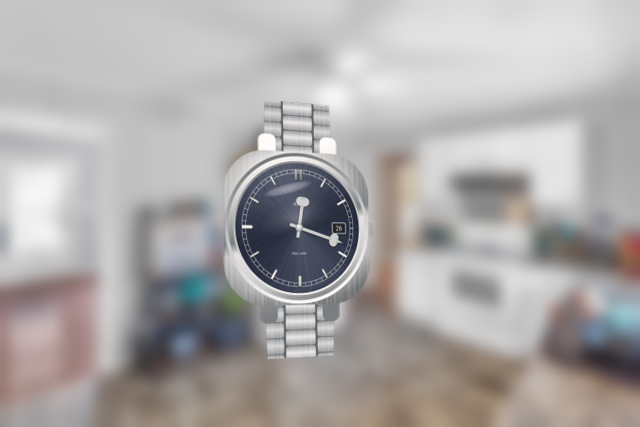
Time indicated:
**12:18**
